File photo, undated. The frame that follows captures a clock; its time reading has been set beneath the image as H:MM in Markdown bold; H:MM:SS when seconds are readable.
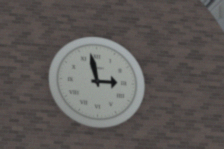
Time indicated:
**2:58**
